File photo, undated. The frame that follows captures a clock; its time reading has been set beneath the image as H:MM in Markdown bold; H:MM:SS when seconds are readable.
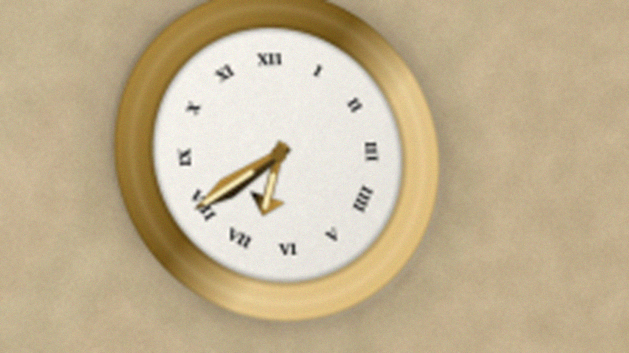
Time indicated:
**6:40**
